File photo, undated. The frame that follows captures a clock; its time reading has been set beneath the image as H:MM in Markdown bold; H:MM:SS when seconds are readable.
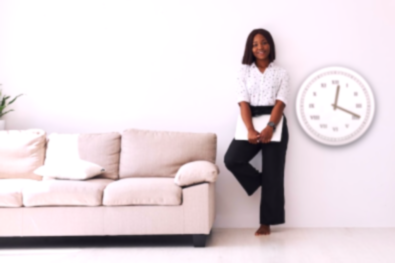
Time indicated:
**12:19**
